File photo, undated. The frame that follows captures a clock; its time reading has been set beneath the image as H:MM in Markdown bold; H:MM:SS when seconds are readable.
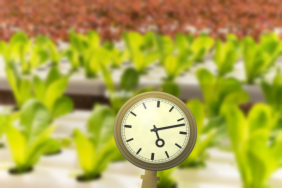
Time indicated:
**5:12**
